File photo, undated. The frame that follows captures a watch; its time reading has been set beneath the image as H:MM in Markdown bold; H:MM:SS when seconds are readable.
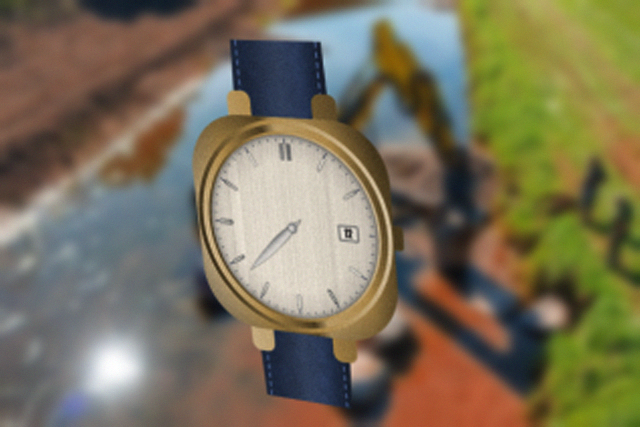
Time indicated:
**7:38**
